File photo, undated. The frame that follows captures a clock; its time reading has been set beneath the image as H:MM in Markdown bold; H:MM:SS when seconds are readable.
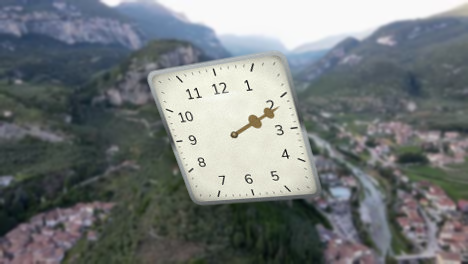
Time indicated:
**2:11**
